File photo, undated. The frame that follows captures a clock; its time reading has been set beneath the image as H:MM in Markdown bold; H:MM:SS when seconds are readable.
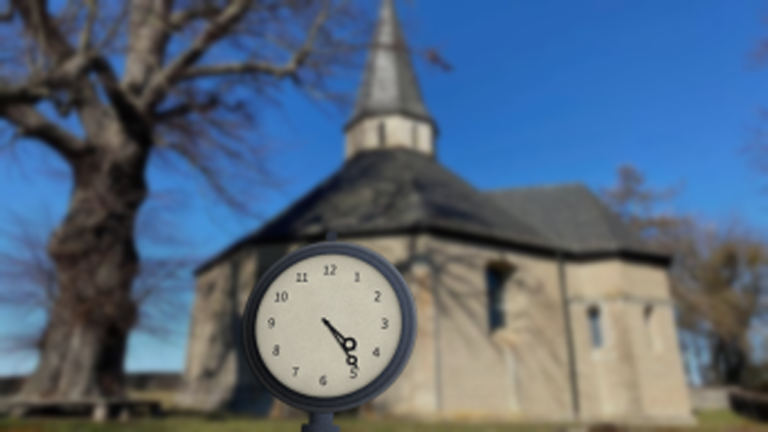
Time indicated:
**4:24**
